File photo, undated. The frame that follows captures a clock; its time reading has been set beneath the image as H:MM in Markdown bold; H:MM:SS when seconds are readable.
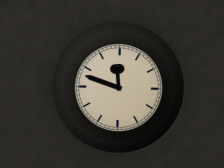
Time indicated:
**11:48**
